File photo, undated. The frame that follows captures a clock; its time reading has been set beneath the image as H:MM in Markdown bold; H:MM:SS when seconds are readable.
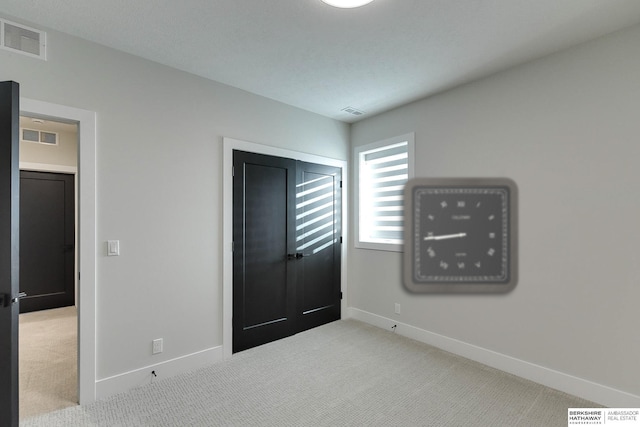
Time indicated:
**8:44**
